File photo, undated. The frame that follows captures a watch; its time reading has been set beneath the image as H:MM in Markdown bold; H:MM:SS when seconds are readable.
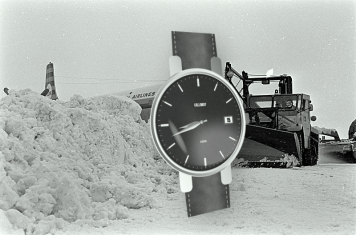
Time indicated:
**8:42**
